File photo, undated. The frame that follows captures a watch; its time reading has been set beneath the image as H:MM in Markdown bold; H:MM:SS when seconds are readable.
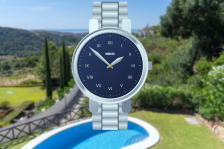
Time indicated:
**1:52**
